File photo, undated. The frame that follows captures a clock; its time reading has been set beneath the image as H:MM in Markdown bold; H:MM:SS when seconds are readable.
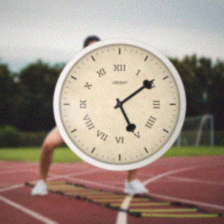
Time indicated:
**5:09**
